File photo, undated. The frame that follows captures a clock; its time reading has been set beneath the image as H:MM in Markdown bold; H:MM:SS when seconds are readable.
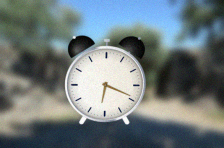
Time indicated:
**6:19**
